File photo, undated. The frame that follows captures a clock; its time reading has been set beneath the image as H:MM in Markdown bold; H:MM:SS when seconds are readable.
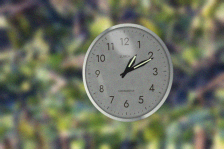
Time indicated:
**1:11**
